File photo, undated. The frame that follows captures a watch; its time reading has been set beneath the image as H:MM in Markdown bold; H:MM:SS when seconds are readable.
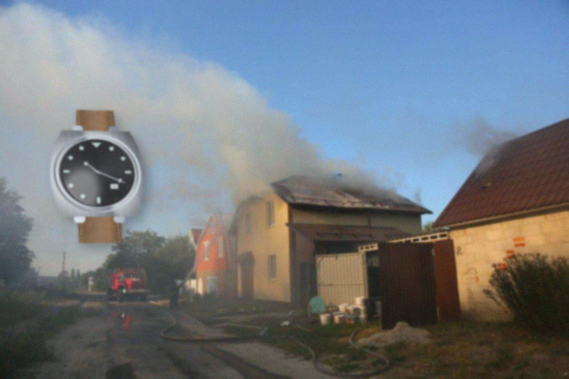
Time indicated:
**10:19**
